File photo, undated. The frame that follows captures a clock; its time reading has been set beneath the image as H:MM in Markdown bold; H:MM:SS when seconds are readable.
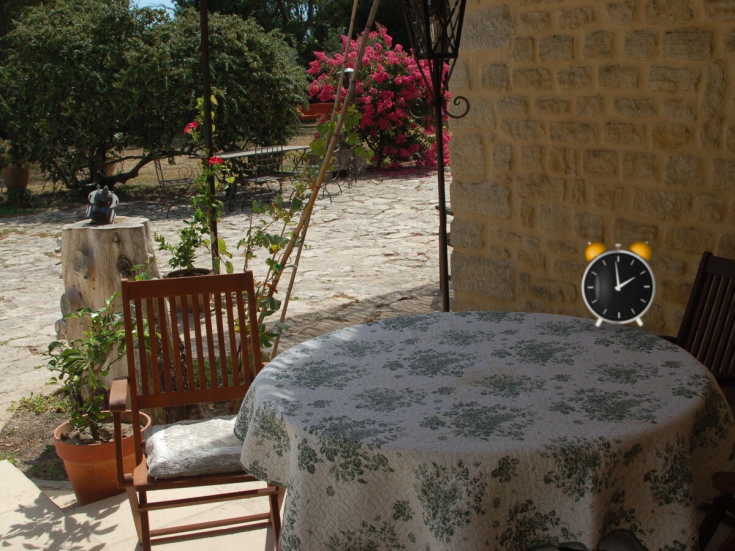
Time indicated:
**1:59**
